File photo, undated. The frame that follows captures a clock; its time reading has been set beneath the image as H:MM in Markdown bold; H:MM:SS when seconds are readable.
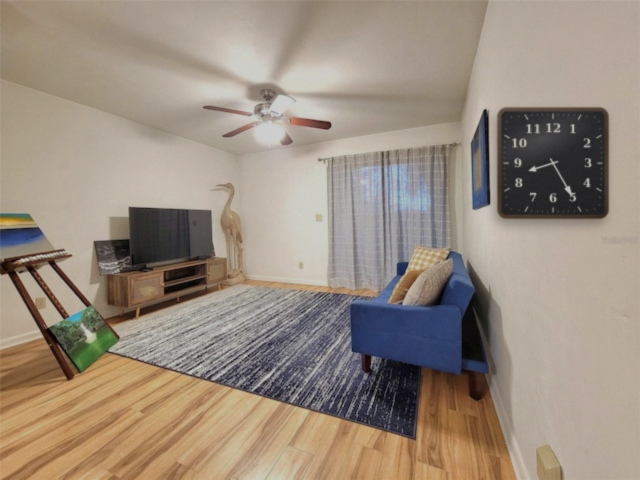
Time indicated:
**8:25**
